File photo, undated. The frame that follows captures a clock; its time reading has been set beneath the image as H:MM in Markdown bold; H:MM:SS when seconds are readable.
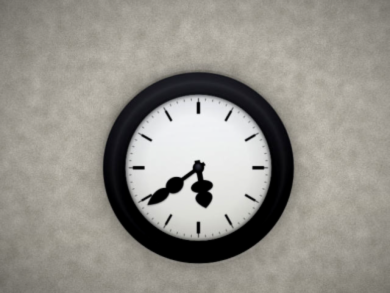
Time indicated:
**5:39**
